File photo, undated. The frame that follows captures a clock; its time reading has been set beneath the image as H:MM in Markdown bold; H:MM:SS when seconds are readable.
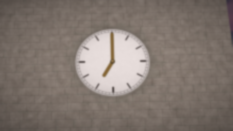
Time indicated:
**7:00**
